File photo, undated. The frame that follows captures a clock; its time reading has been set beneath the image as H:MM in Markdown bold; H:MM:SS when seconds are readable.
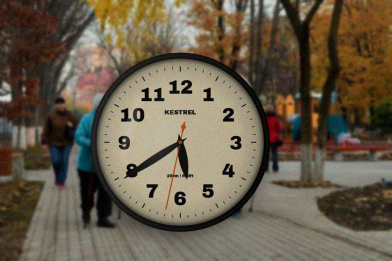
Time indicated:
**5:39:32**
